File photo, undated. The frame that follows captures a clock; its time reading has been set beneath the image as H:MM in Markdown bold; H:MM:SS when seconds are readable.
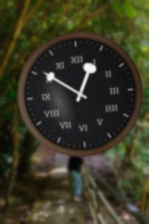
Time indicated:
**12:51**
